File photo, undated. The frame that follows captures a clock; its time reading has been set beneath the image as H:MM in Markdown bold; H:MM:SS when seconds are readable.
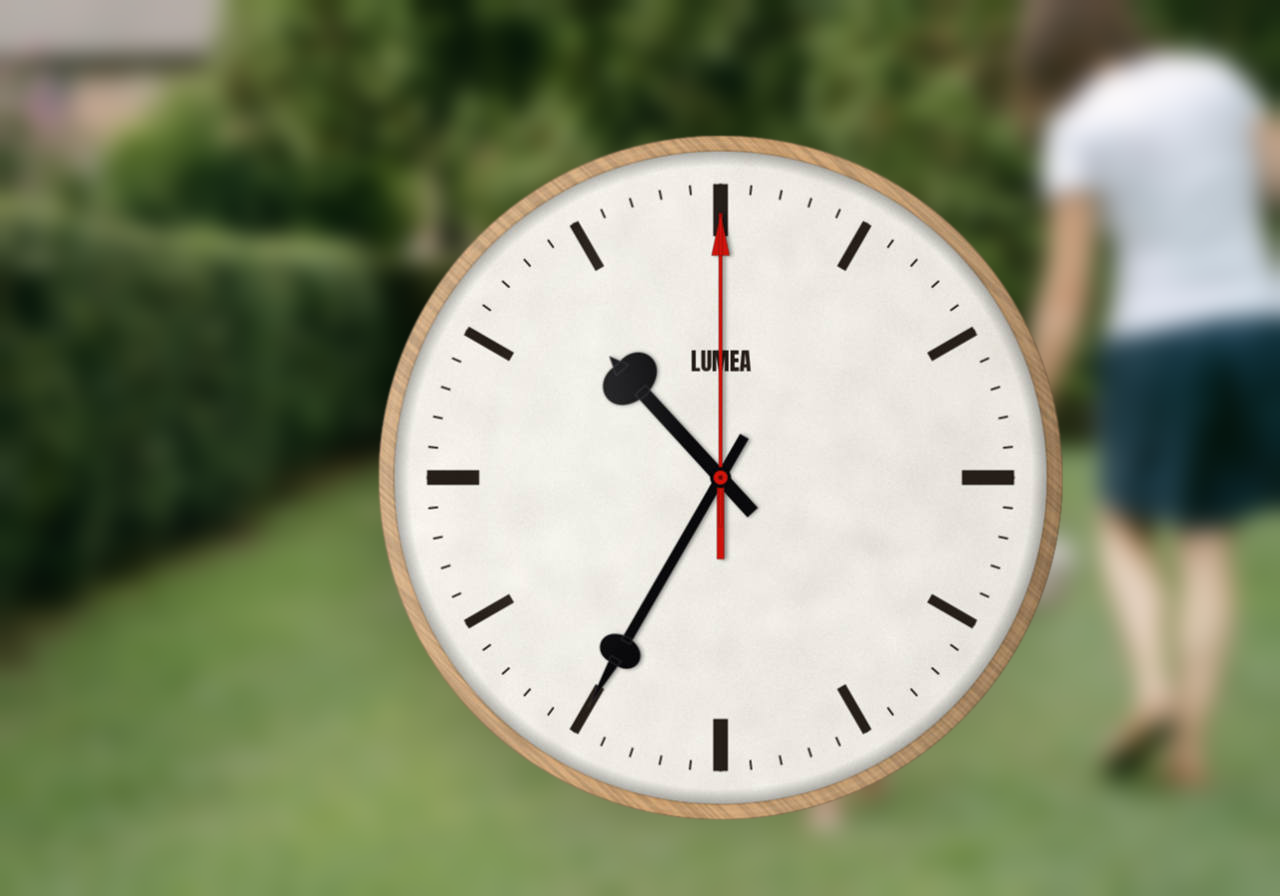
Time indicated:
**10:35:00**
